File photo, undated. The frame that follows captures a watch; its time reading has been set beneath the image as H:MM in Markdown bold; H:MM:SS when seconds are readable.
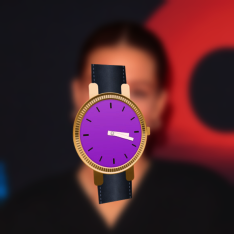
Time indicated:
**3:18**
